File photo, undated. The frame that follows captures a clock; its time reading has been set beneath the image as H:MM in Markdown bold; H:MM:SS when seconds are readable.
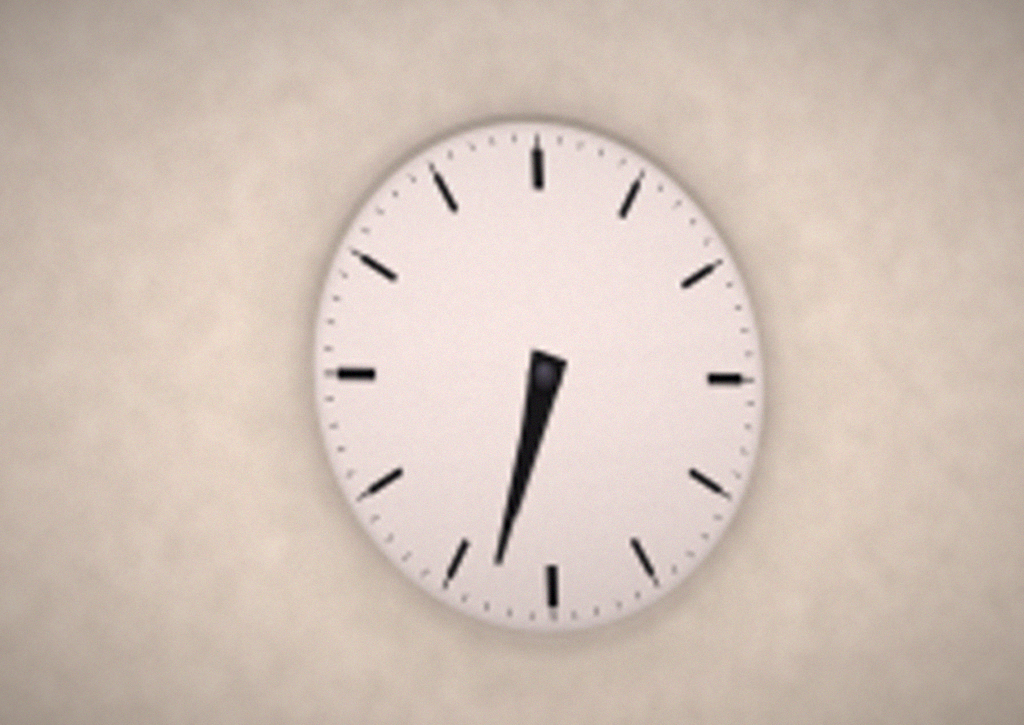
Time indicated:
**6:33**
